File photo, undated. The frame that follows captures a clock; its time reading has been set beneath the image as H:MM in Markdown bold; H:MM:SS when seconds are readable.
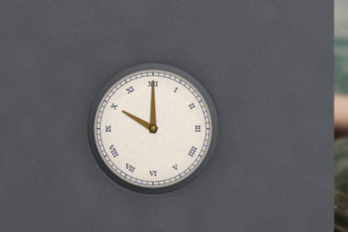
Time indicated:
**10:00**
